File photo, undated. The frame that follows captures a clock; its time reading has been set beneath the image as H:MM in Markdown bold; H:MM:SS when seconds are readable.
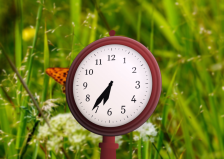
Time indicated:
**6:36**
